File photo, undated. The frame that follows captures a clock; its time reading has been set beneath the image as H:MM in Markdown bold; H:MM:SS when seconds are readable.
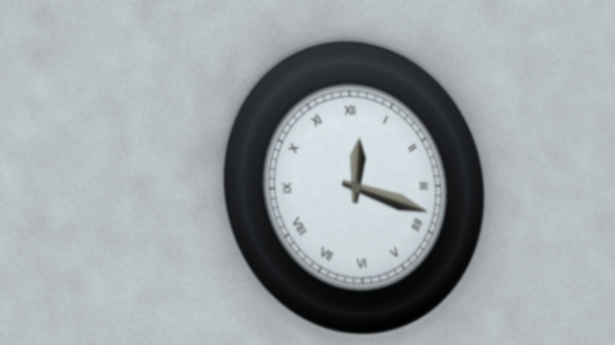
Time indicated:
**12:18**
